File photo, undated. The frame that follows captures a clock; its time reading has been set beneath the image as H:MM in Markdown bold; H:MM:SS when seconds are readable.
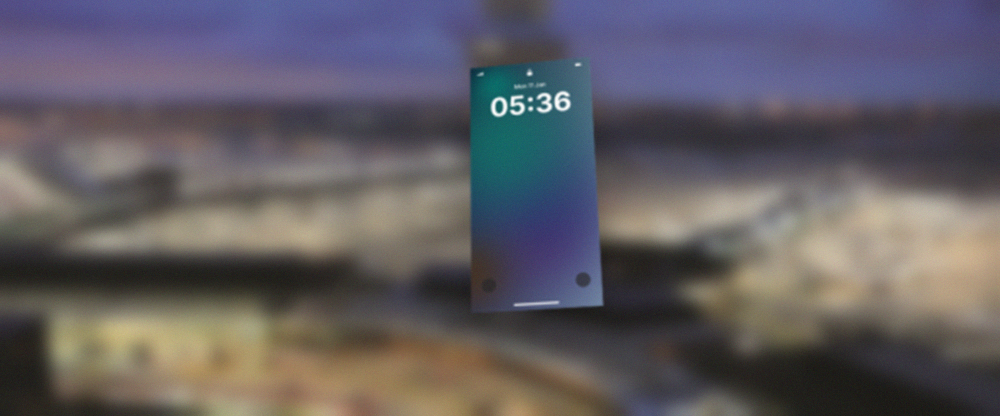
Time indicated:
**5:36**
